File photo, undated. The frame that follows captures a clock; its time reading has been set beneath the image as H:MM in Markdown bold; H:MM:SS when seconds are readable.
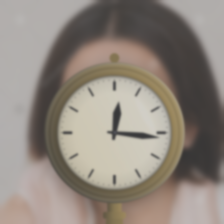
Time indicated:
**12:16**
